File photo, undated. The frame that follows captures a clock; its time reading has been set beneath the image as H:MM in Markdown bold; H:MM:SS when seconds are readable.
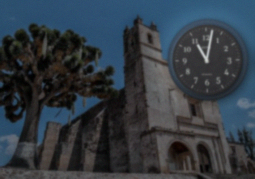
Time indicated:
**11:02**
